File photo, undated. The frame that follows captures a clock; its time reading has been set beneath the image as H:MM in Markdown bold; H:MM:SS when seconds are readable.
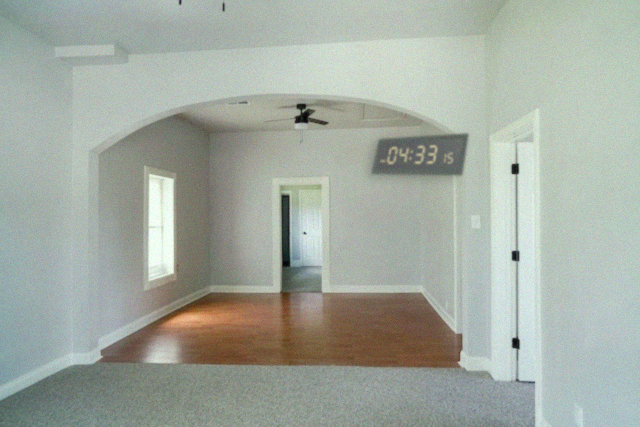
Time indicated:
**4:33**
